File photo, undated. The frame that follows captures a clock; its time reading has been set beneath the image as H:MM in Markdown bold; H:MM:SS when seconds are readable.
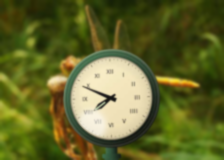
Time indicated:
**7:49**
